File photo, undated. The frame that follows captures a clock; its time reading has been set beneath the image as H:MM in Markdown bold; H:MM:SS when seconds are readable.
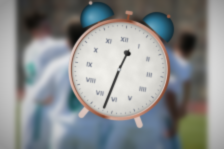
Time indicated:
**12:32**
